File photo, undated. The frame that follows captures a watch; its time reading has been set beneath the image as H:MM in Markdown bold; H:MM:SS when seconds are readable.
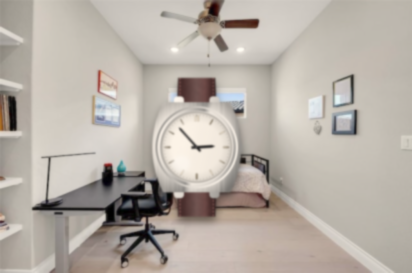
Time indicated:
**2:53**
